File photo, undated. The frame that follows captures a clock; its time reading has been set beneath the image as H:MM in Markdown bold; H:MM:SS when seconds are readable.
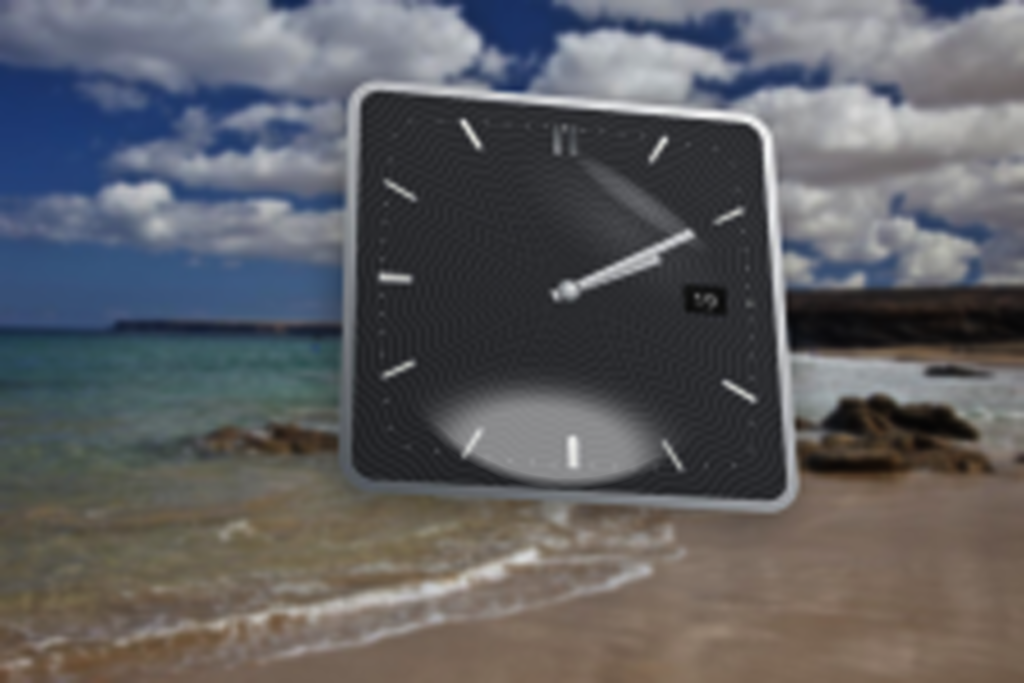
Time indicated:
**2:10**
